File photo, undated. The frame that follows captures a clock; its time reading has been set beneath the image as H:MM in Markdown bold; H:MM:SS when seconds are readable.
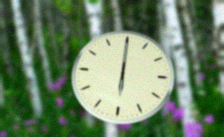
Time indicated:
**6:00**
